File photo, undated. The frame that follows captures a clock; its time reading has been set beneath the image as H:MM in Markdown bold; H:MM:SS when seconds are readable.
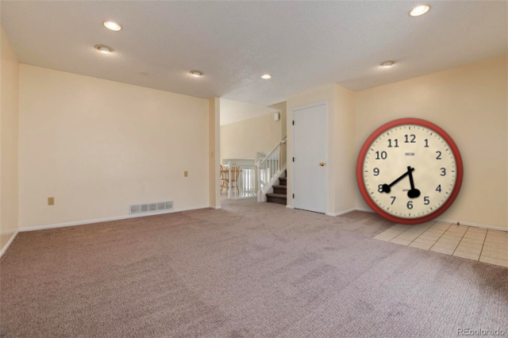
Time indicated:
**5:39**
